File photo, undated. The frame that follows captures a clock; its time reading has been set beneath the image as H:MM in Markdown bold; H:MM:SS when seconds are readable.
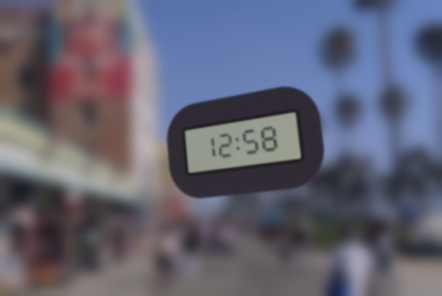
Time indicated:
**12:58**
